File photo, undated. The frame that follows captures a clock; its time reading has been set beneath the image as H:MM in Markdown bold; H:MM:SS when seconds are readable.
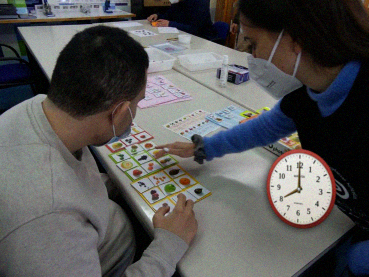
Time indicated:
**8:00**
